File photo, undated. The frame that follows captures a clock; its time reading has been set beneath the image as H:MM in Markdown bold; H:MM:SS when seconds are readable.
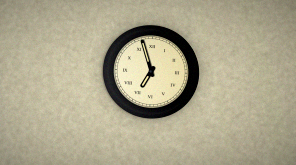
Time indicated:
**6:57**
